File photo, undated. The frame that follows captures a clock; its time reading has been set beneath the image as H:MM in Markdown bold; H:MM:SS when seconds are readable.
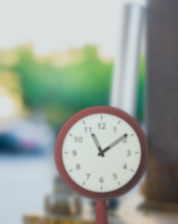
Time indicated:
**11:09**
